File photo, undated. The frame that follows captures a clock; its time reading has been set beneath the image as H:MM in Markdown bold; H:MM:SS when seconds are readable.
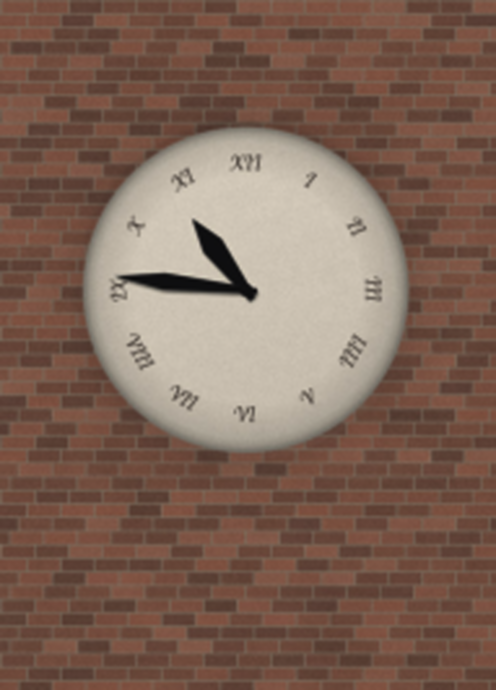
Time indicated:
**10:46**
